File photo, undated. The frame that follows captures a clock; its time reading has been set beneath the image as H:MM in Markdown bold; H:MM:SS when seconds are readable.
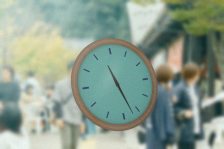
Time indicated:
**11:27**
